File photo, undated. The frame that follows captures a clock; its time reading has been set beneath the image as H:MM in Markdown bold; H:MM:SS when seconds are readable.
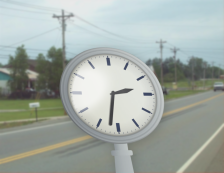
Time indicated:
**2:32**
